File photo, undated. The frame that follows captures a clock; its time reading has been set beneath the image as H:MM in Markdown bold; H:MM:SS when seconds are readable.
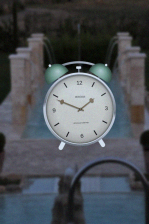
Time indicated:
**1:49**
